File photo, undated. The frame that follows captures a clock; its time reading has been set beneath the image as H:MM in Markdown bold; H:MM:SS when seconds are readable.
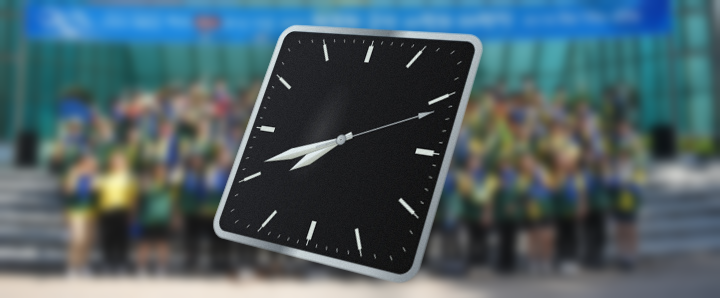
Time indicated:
**7:41:11**
